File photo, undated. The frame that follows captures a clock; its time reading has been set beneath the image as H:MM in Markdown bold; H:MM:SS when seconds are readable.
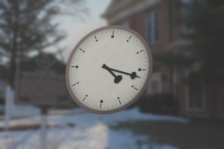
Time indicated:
**4:17**
